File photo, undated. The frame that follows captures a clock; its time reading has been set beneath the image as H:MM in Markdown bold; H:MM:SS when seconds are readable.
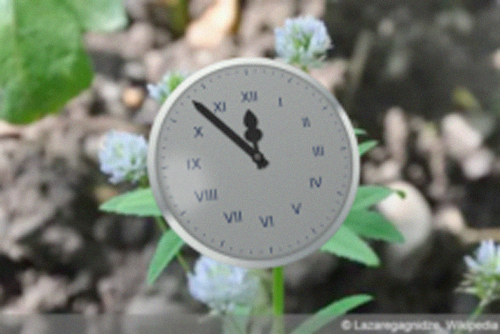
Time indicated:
**11:53**
